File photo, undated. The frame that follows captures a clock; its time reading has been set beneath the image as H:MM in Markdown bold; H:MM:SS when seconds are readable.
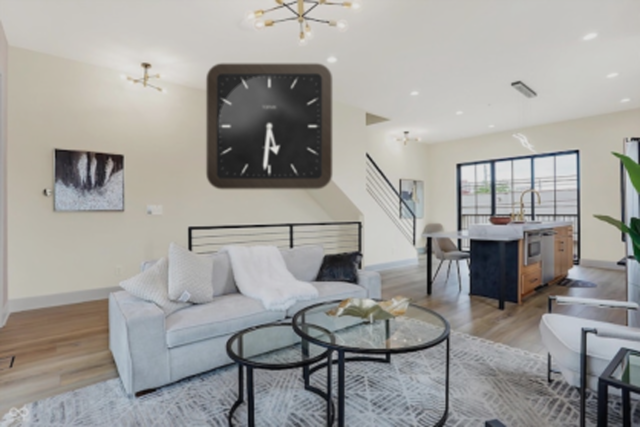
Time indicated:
**5:31**
